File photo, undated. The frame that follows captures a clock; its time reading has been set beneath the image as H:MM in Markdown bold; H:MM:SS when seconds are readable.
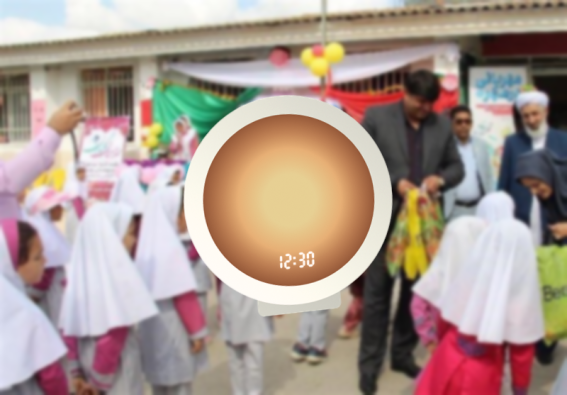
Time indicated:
**12:30**
